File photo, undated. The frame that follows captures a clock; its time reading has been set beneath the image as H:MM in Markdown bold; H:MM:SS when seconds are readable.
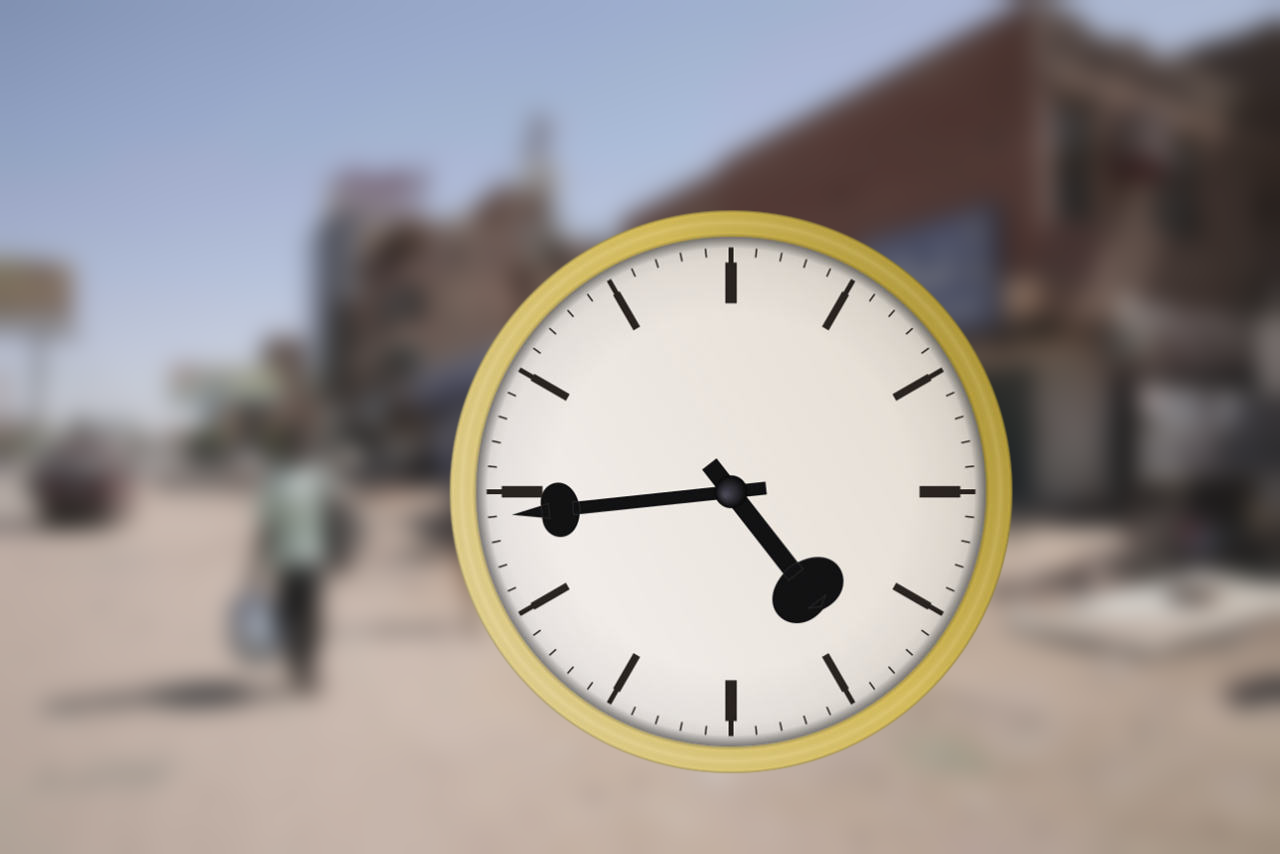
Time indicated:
**4:44**
